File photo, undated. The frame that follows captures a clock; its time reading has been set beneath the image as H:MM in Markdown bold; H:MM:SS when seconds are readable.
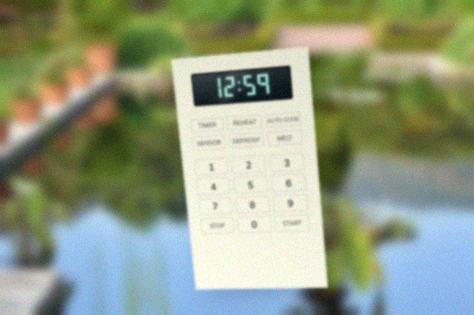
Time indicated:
**12:59**
